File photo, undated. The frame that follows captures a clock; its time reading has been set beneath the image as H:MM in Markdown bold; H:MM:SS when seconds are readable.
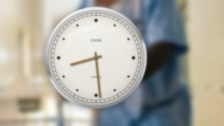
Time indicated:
**8:29**
